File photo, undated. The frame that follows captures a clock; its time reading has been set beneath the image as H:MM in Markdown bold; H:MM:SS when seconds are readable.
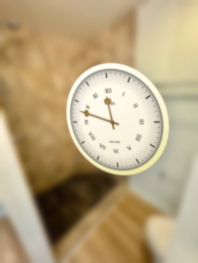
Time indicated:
**11:48**
